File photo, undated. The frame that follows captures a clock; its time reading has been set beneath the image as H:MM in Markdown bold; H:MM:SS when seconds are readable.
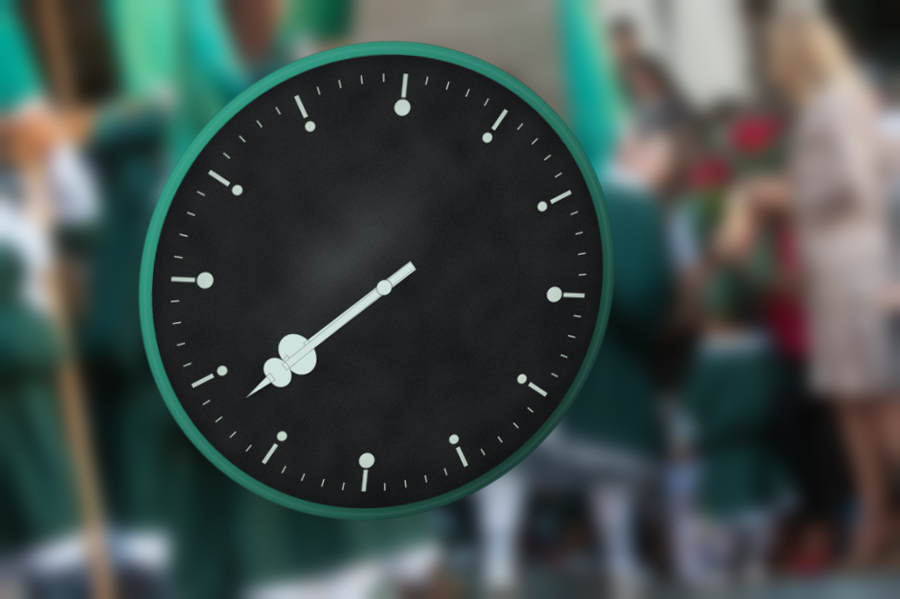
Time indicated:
**7:38**
